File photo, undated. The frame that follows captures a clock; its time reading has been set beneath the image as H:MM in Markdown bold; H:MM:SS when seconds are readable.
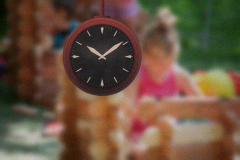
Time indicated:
**10:09**
